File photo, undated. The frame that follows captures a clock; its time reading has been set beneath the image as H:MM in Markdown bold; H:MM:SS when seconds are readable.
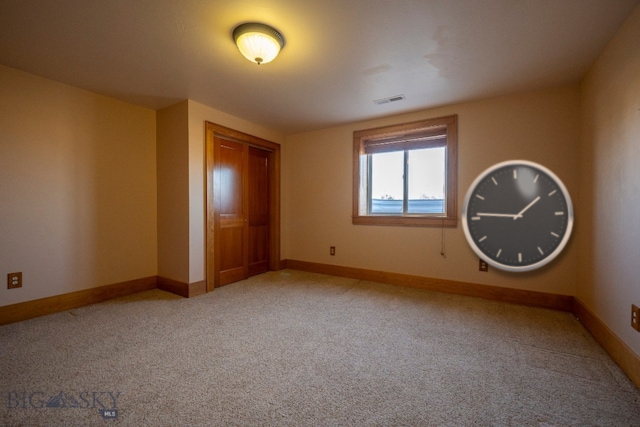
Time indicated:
**1:46**
